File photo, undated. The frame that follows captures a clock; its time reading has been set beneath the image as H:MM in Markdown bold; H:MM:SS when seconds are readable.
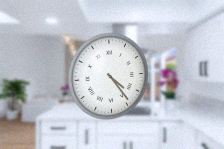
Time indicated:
**4:24**
